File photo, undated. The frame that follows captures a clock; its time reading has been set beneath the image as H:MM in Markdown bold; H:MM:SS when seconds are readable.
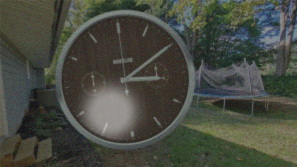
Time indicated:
**3:10**
